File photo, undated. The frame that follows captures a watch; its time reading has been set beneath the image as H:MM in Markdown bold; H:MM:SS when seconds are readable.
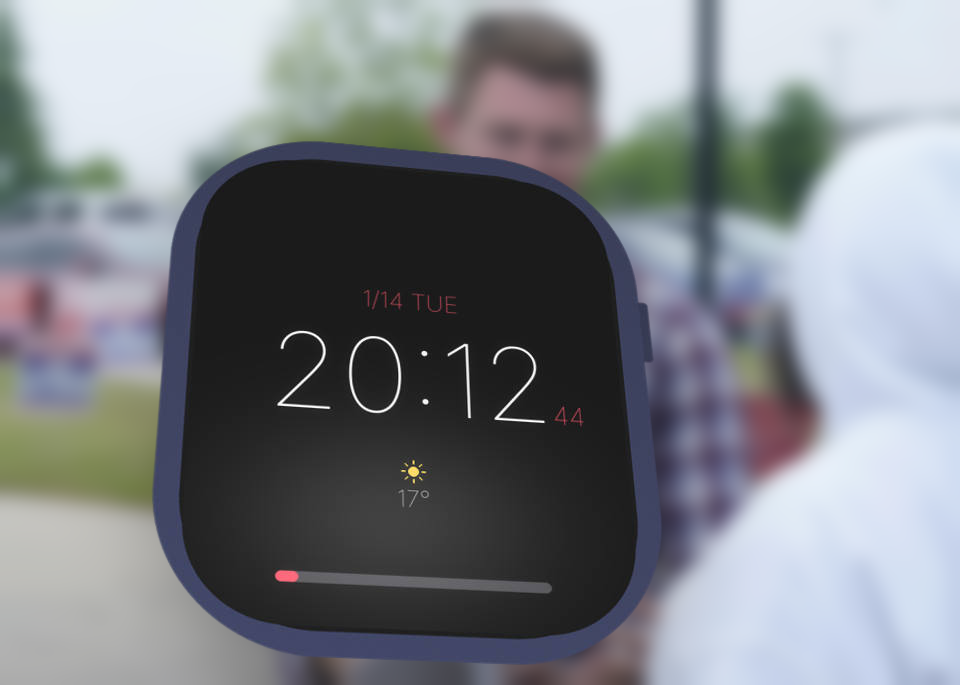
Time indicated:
**20:12:44**
